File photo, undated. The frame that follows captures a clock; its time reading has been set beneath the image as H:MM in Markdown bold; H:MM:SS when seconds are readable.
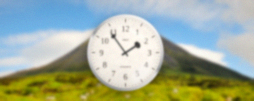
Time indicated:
**1:54**
